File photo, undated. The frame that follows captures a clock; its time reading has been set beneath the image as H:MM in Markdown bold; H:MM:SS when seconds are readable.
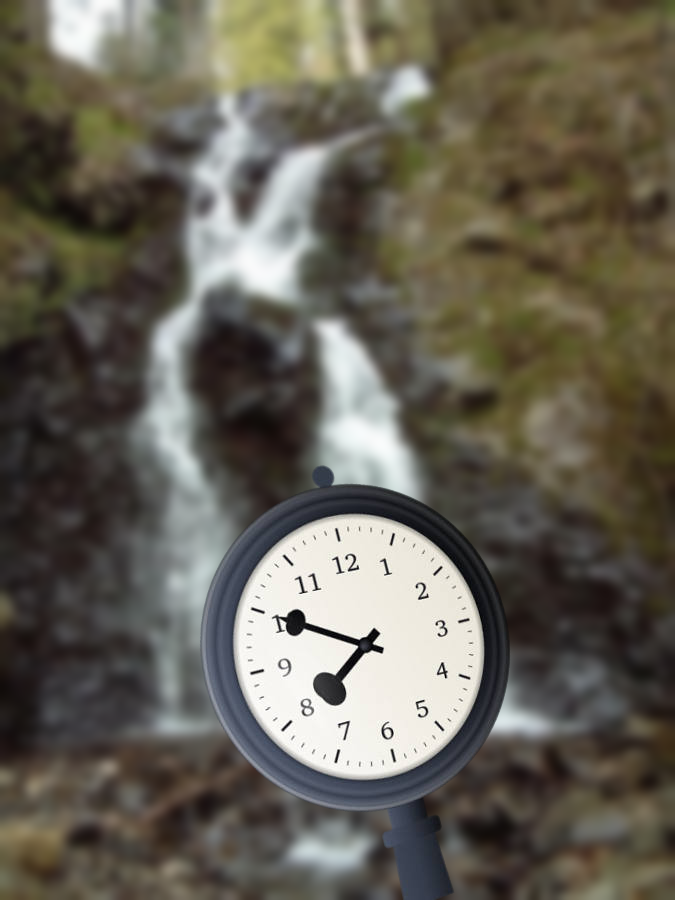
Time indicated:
**7:50**
